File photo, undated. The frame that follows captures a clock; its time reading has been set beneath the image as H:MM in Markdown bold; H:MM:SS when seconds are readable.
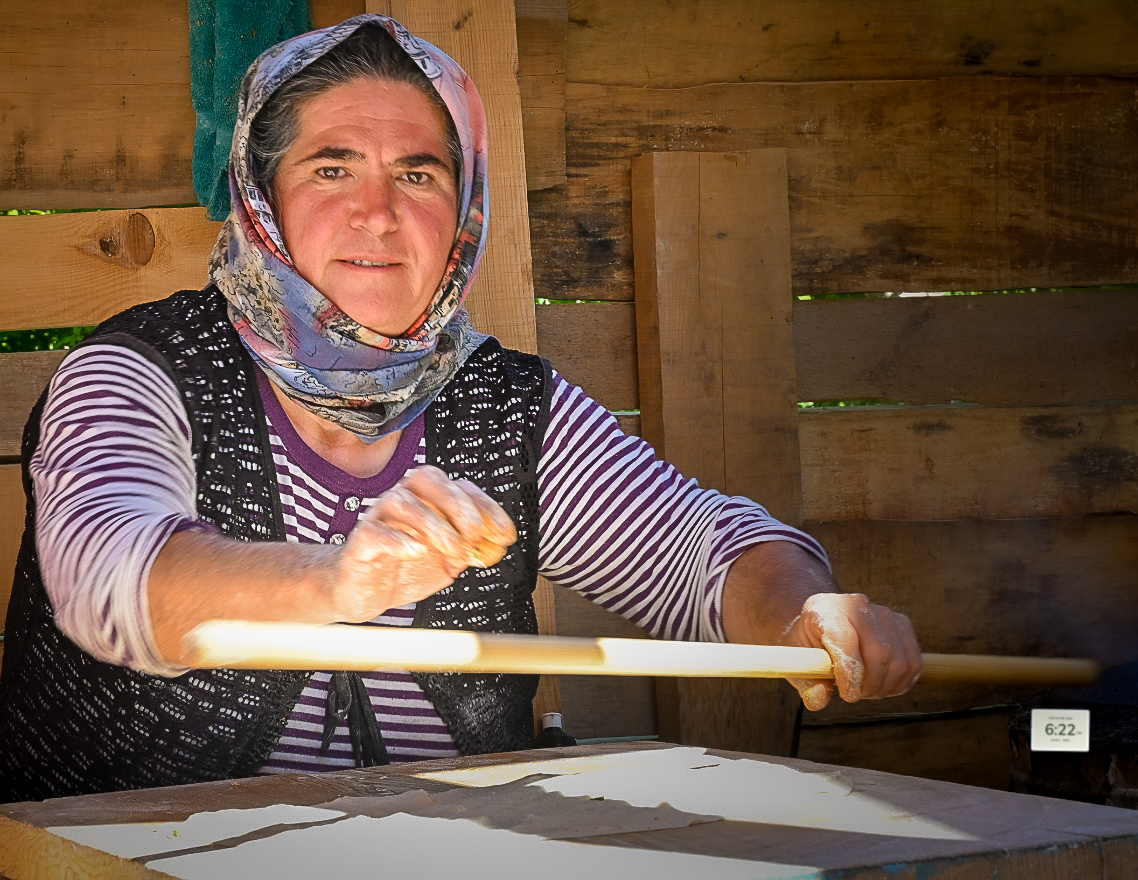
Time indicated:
**6:22**
